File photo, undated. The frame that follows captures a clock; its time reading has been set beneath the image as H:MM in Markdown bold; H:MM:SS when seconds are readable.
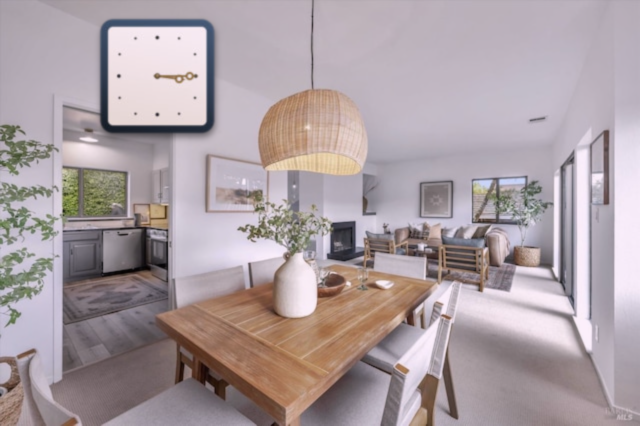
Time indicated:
**3:15**
